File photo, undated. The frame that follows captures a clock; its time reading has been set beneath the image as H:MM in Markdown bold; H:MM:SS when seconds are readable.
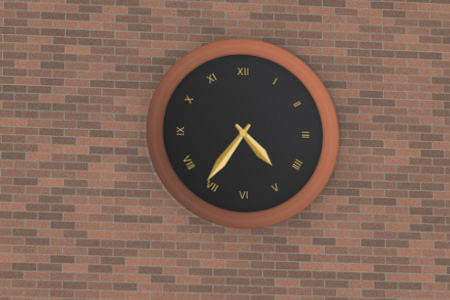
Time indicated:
**4:36**
